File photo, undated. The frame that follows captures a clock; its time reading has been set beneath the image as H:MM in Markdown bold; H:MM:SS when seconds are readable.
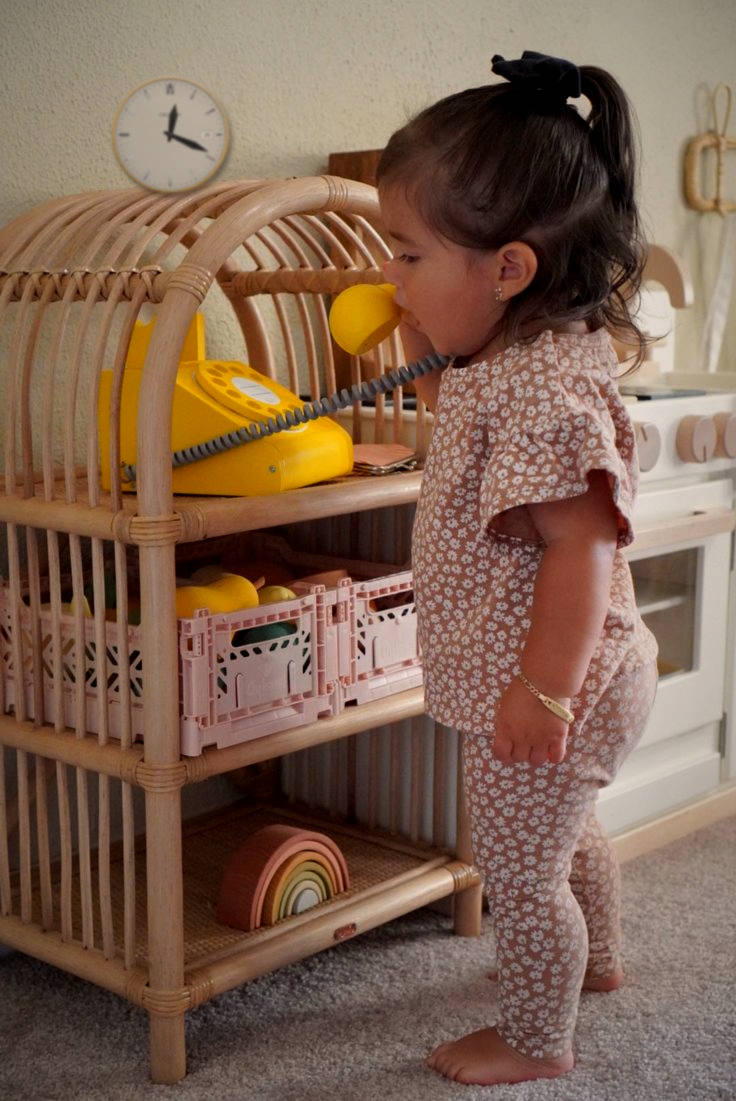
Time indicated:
**12:19**
